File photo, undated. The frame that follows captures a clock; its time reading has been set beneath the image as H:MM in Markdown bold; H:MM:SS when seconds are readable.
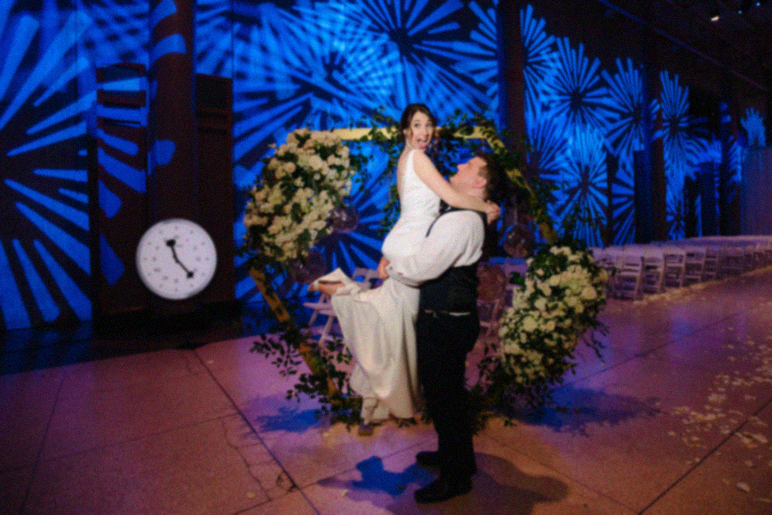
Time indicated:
**11:23**
